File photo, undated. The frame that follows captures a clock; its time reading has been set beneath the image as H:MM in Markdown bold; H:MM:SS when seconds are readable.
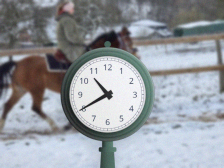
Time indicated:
**10:40**
